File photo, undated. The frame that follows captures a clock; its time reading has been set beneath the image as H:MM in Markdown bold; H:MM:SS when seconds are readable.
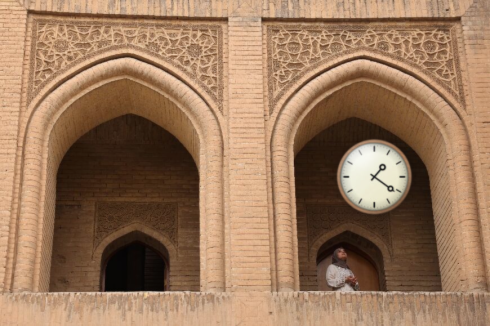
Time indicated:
**1:21**
